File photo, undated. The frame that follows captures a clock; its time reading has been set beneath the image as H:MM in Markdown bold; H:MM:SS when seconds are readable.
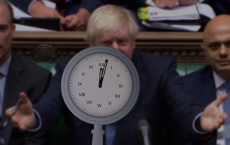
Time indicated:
**12:02**
